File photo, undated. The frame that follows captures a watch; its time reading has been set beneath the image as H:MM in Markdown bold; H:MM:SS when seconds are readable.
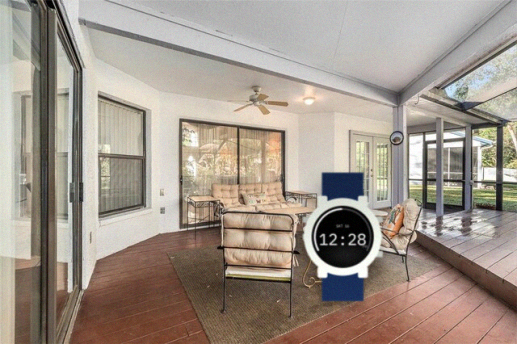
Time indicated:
**12:28**
